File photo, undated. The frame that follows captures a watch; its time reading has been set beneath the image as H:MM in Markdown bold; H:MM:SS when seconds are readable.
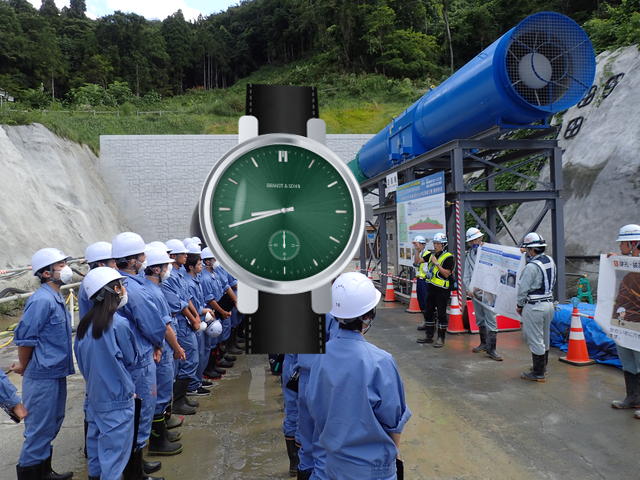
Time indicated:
**8:42**
